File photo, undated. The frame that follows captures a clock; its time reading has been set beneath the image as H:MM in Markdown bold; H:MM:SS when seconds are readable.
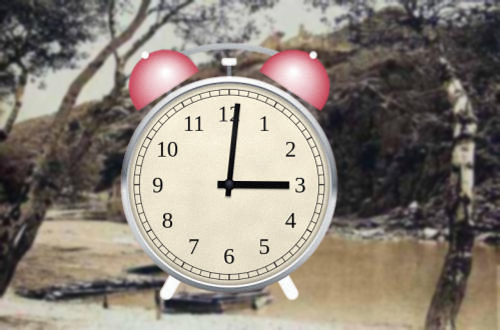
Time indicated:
**3:01**
